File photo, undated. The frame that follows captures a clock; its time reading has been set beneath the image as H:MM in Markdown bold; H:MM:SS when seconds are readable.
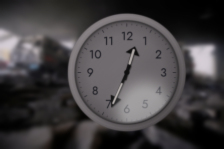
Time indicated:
**12:34**
